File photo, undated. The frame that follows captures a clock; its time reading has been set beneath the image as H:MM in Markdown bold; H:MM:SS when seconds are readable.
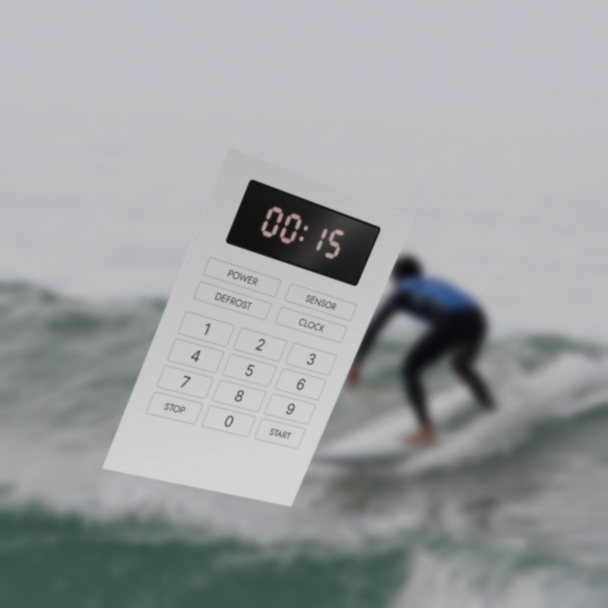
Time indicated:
**0:15**
